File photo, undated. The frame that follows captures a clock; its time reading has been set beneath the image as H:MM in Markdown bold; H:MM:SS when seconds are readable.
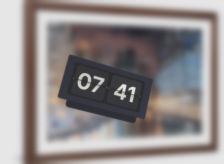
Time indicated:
**7:41**
